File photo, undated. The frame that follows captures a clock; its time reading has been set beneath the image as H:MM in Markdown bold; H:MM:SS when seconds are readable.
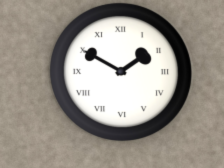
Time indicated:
**1:50**
